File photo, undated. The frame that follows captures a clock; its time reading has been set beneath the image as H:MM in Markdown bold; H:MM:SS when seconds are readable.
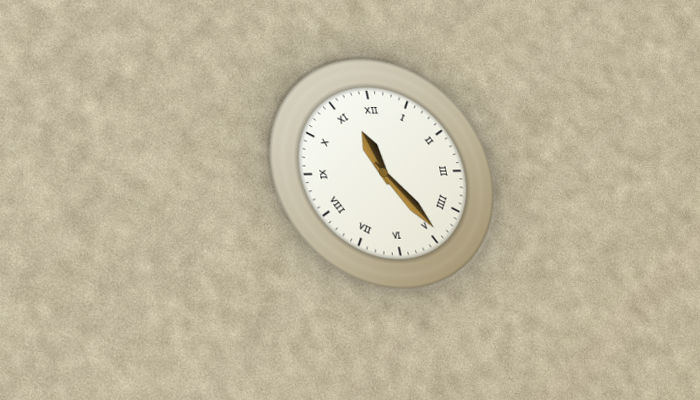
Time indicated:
**11:24**
